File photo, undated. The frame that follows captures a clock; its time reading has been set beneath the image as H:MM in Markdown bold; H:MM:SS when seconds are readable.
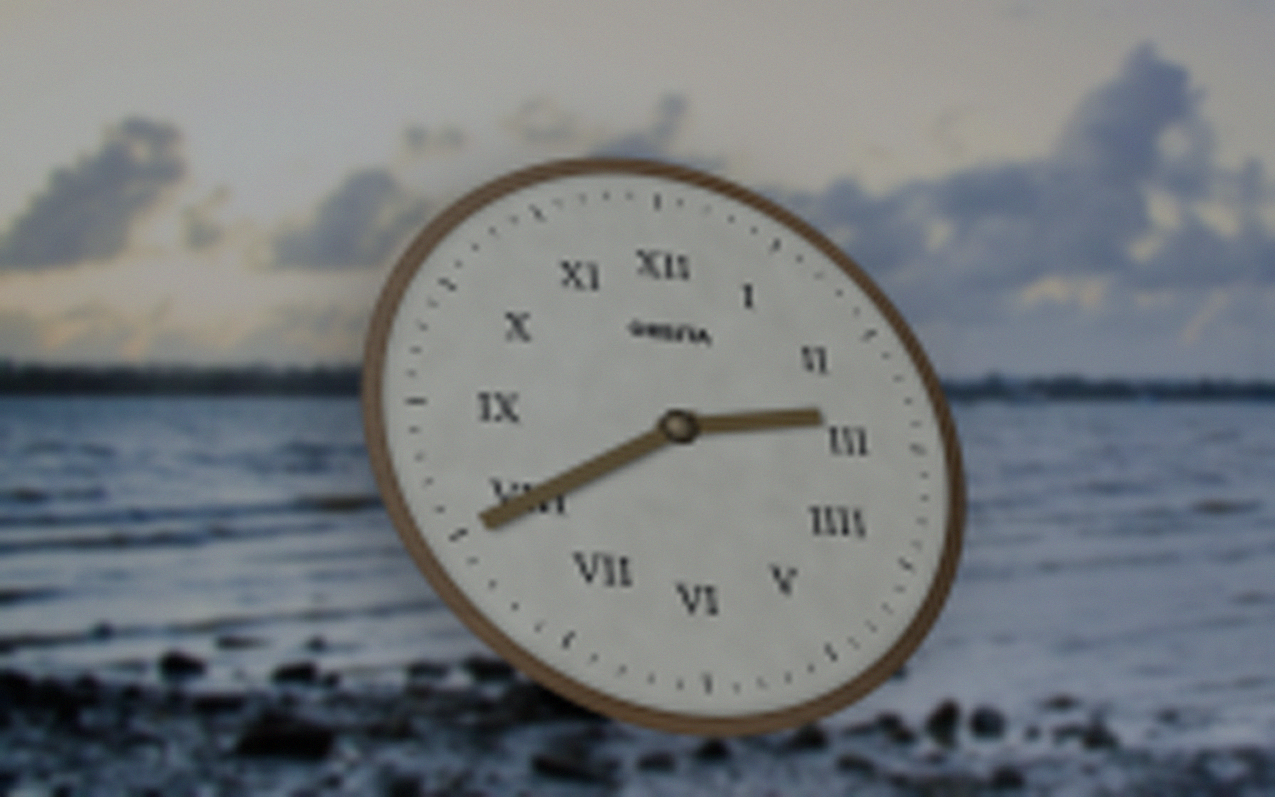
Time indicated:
**2:40**
